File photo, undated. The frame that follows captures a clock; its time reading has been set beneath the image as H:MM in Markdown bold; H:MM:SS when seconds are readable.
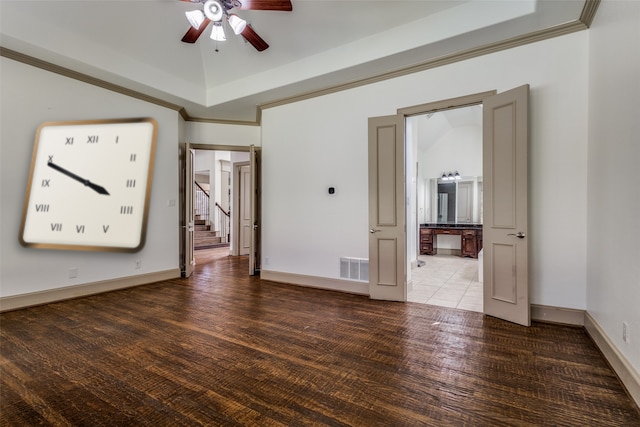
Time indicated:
**3:49**
